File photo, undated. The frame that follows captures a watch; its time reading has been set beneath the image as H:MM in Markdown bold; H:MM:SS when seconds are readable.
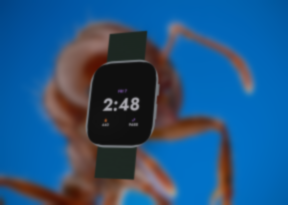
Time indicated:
**2:48**
